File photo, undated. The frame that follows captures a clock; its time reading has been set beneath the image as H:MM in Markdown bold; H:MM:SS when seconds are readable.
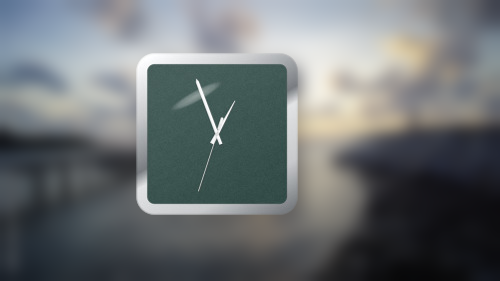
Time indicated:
**12:56:33**
